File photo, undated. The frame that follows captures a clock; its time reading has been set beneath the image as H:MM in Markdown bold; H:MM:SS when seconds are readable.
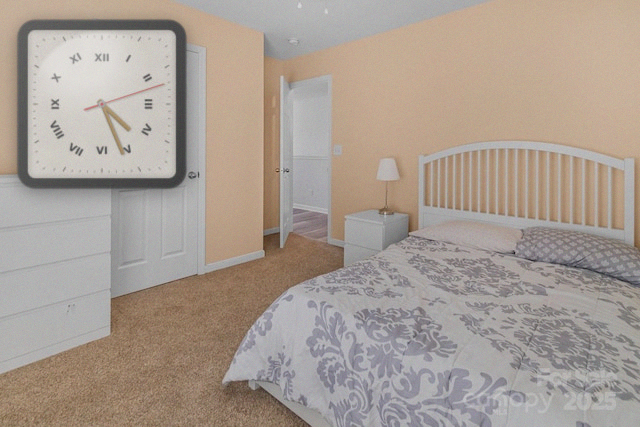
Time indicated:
**4:26:12**
